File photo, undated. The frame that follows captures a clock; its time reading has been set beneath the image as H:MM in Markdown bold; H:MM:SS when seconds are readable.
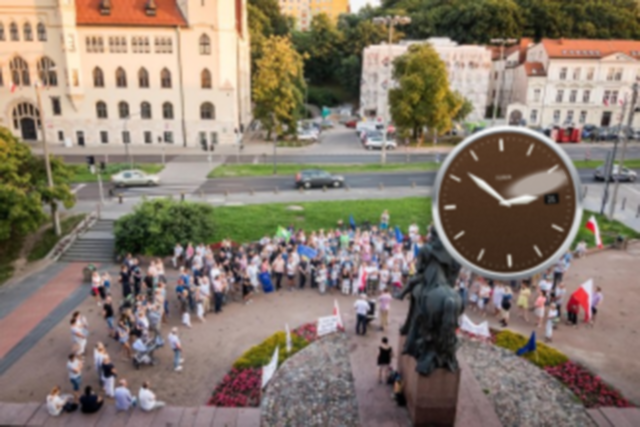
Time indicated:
**2:52**
